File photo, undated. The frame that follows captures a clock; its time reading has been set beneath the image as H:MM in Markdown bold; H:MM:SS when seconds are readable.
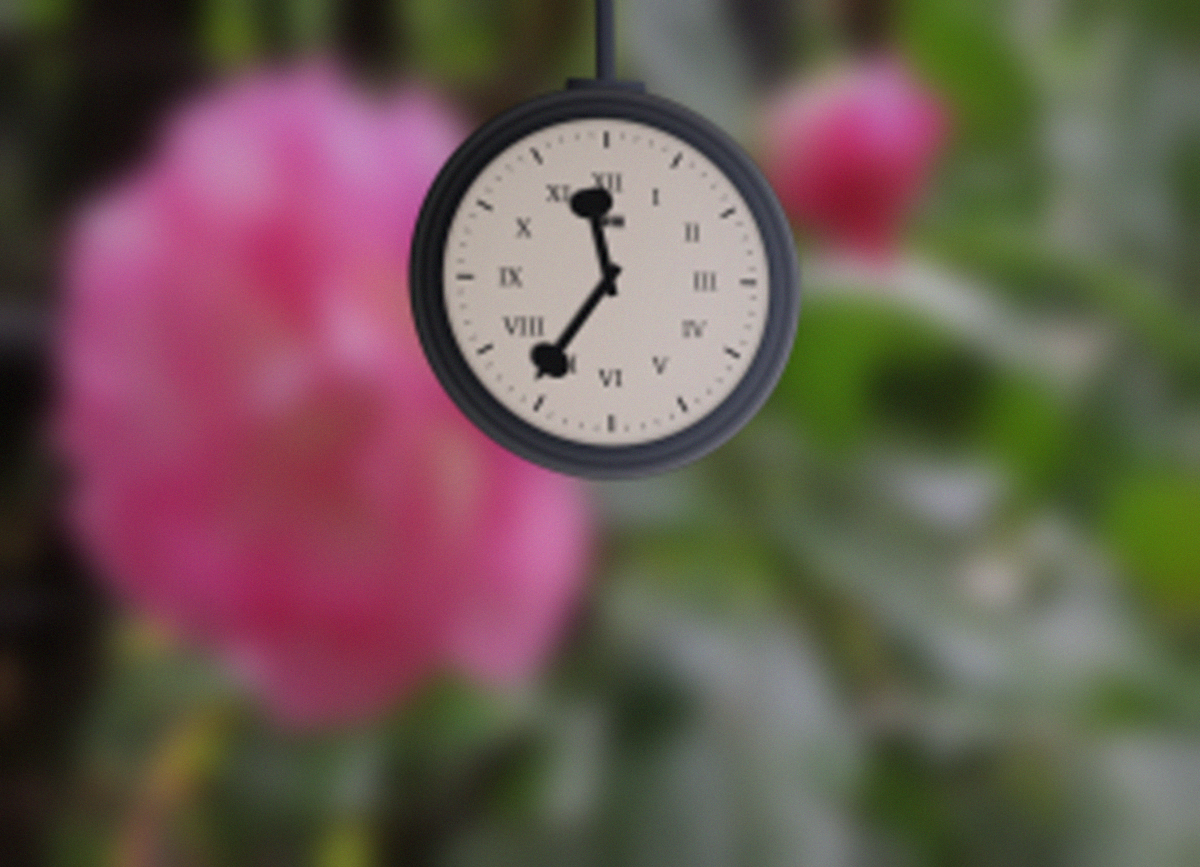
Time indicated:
**11:36**
